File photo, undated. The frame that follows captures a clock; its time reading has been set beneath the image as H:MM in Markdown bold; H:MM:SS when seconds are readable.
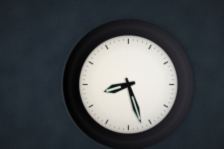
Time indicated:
**8:27**
